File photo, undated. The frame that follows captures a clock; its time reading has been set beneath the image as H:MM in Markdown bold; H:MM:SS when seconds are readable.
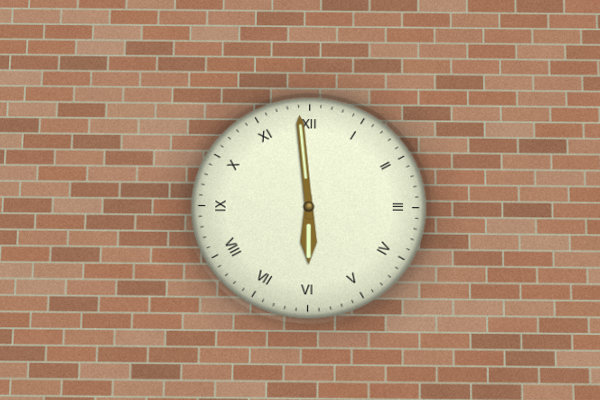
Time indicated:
**5:59**
